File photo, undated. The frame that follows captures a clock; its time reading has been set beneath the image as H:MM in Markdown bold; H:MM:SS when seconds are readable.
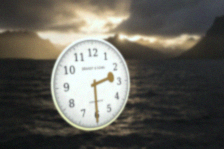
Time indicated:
**2:30**
